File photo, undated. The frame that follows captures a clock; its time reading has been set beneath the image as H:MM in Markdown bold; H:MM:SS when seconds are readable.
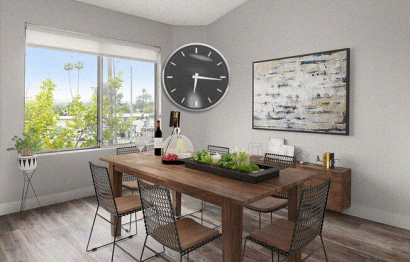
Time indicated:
**6:16**
